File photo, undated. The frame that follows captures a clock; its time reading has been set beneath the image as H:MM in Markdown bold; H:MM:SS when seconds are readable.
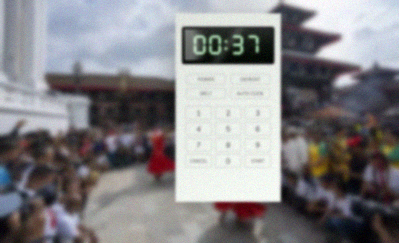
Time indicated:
**0:37**
